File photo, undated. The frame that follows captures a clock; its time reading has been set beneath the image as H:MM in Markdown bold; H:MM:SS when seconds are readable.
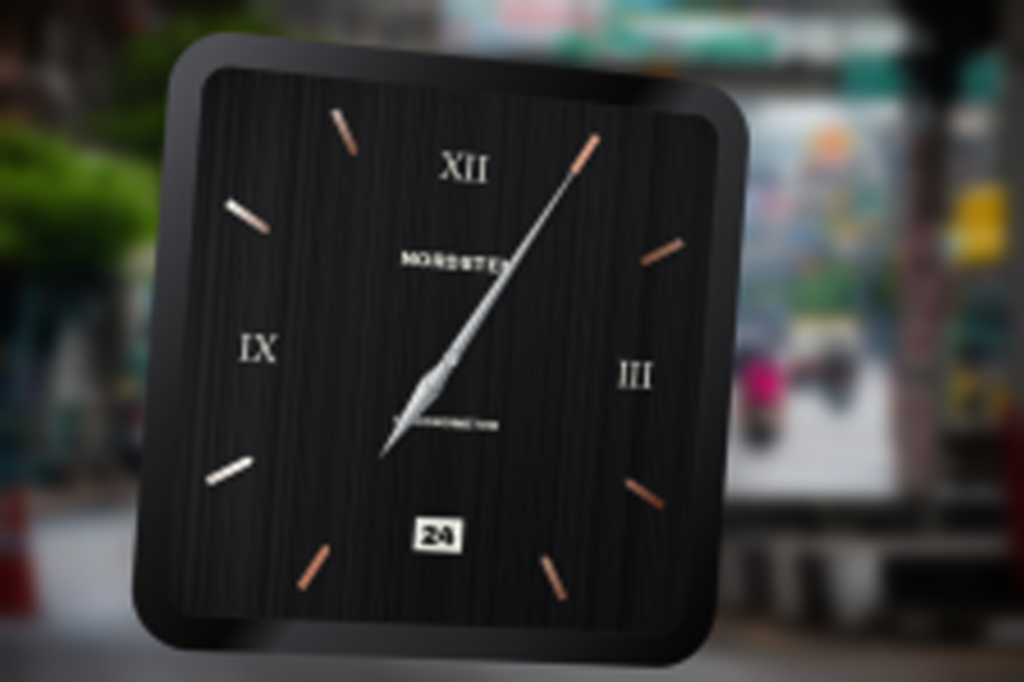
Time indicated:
**7:05**
